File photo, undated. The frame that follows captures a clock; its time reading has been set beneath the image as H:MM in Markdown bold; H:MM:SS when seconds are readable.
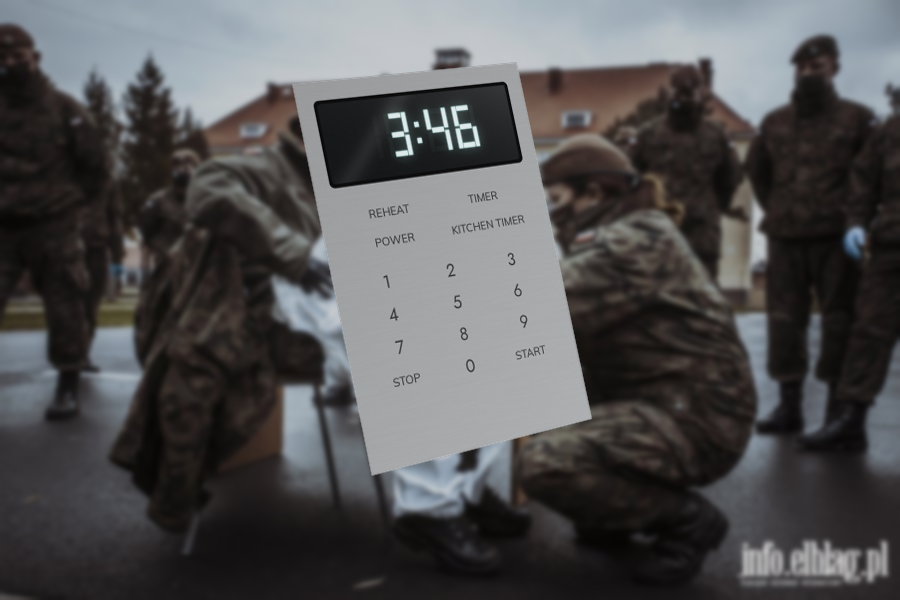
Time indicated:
**3:46**
